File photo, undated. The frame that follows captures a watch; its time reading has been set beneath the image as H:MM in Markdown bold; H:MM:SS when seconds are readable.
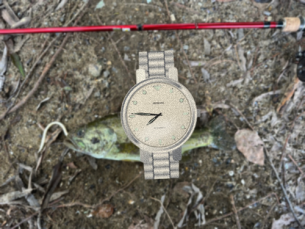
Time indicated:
**7:46**
